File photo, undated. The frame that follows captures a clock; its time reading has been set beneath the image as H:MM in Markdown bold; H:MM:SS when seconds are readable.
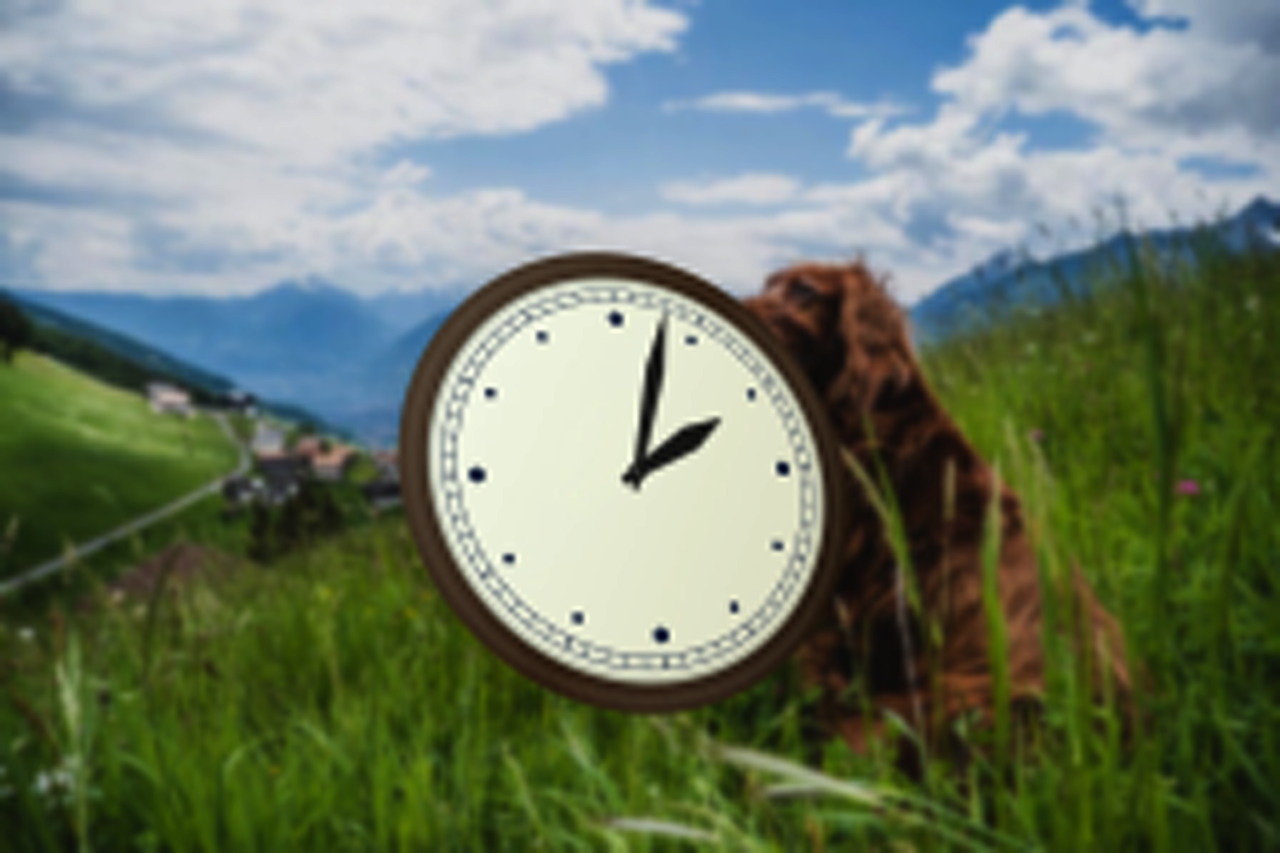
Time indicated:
**2:03**
